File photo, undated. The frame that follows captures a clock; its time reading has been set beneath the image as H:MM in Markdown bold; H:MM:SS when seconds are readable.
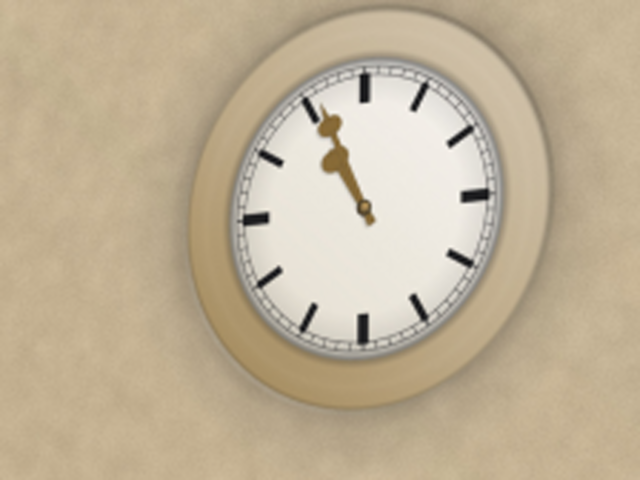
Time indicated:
**10:56**
